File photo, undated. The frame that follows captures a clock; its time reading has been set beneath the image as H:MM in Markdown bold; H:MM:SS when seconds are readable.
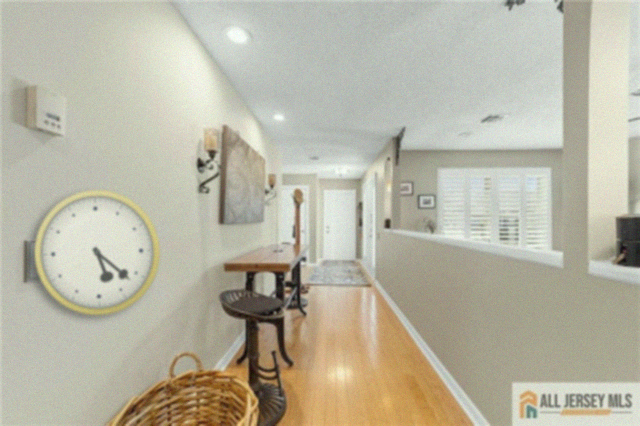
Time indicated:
**5:22**
